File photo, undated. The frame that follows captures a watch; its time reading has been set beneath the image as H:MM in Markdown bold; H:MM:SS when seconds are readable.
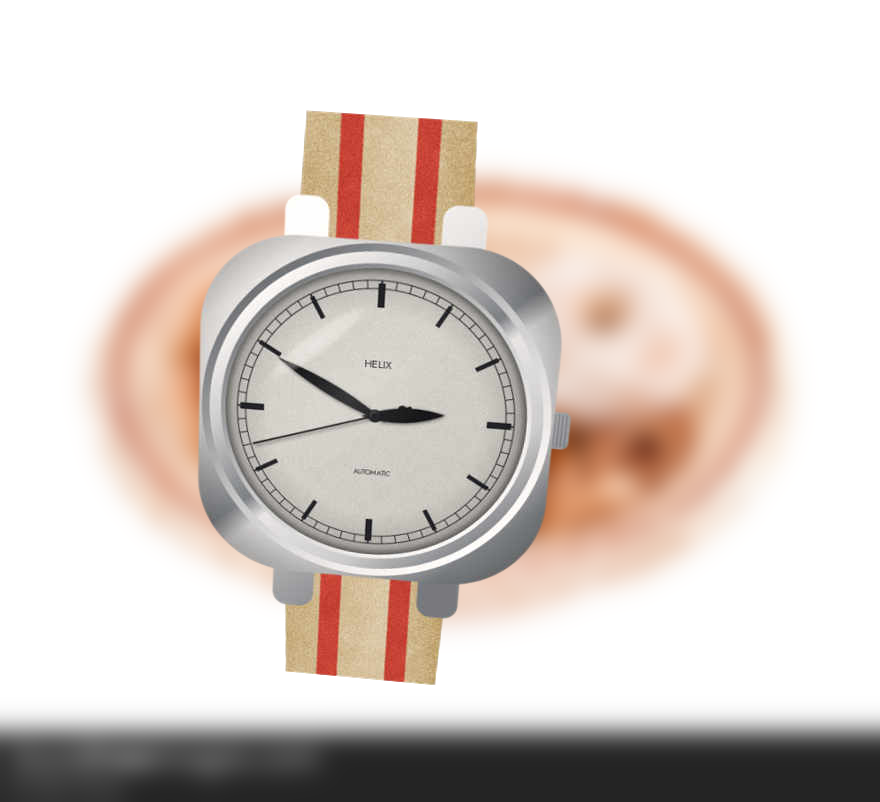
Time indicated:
**2:49:42**
